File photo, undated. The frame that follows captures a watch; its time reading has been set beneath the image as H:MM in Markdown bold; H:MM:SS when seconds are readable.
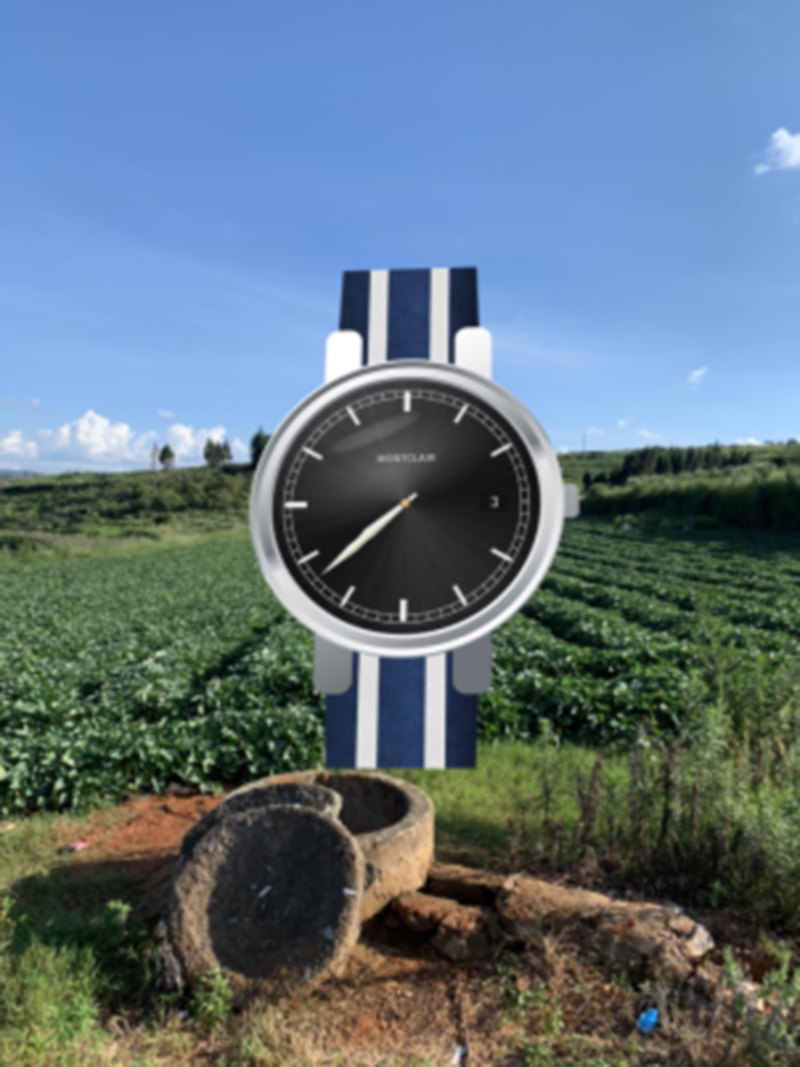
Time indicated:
**7:38**
